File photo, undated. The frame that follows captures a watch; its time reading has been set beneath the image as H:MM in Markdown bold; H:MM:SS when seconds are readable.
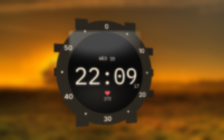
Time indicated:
**22:09**
